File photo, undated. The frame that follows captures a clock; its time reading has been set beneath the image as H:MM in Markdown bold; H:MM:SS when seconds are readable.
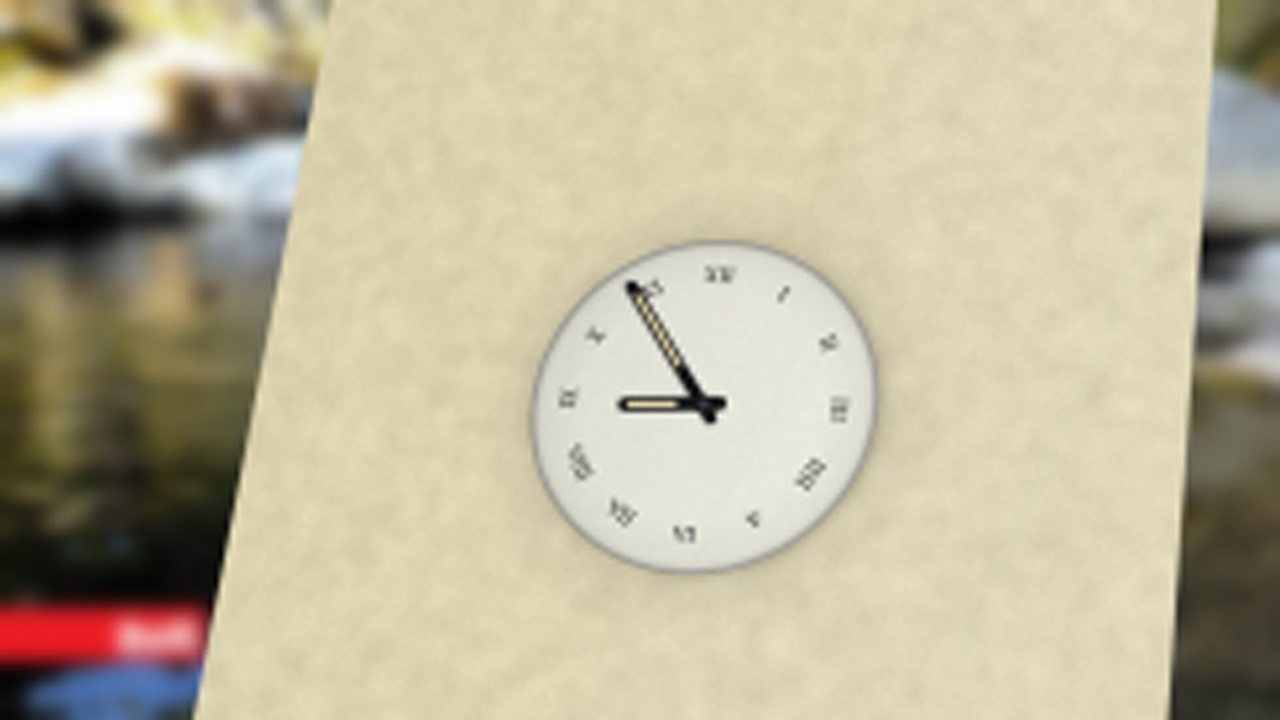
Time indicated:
**8:54**
